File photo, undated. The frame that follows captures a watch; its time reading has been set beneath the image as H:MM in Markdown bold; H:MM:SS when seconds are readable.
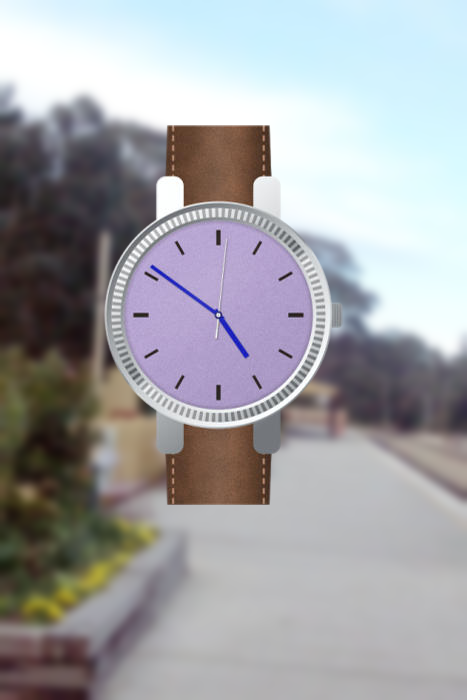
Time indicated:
**4:51:01**
